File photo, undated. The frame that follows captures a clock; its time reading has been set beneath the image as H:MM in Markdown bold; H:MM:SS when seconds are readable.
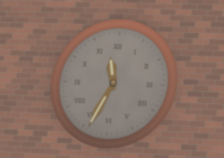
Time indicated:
**11:34**
